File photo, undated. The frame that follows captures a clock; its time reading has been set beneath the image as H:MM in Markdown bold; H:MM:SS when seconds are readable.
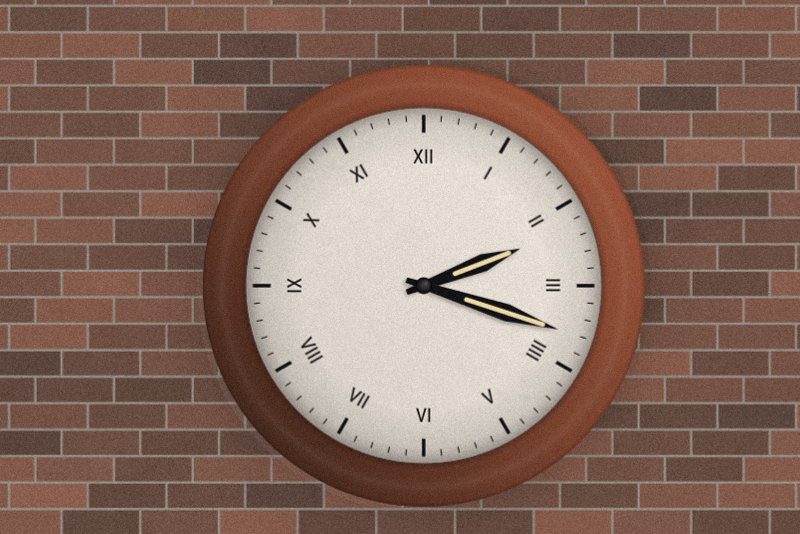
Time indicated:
**2:18**
